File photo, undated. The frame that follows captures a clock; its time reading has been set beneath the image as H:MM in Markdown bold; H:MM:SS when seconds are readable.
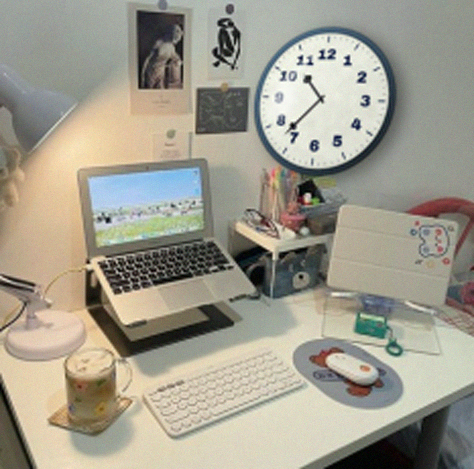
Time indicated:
**10:37**
